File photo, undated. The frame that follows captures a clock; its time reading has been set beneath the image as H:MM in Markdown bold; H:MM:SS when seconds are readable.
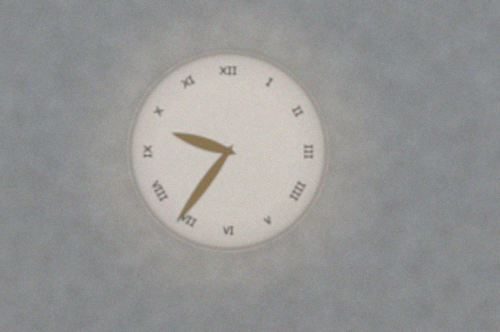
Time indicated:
**9:36**
